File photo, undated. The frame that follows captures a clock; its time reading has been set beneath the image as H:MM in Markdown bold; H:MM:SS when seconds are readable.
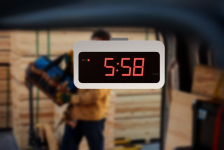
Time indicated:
**5:58**
